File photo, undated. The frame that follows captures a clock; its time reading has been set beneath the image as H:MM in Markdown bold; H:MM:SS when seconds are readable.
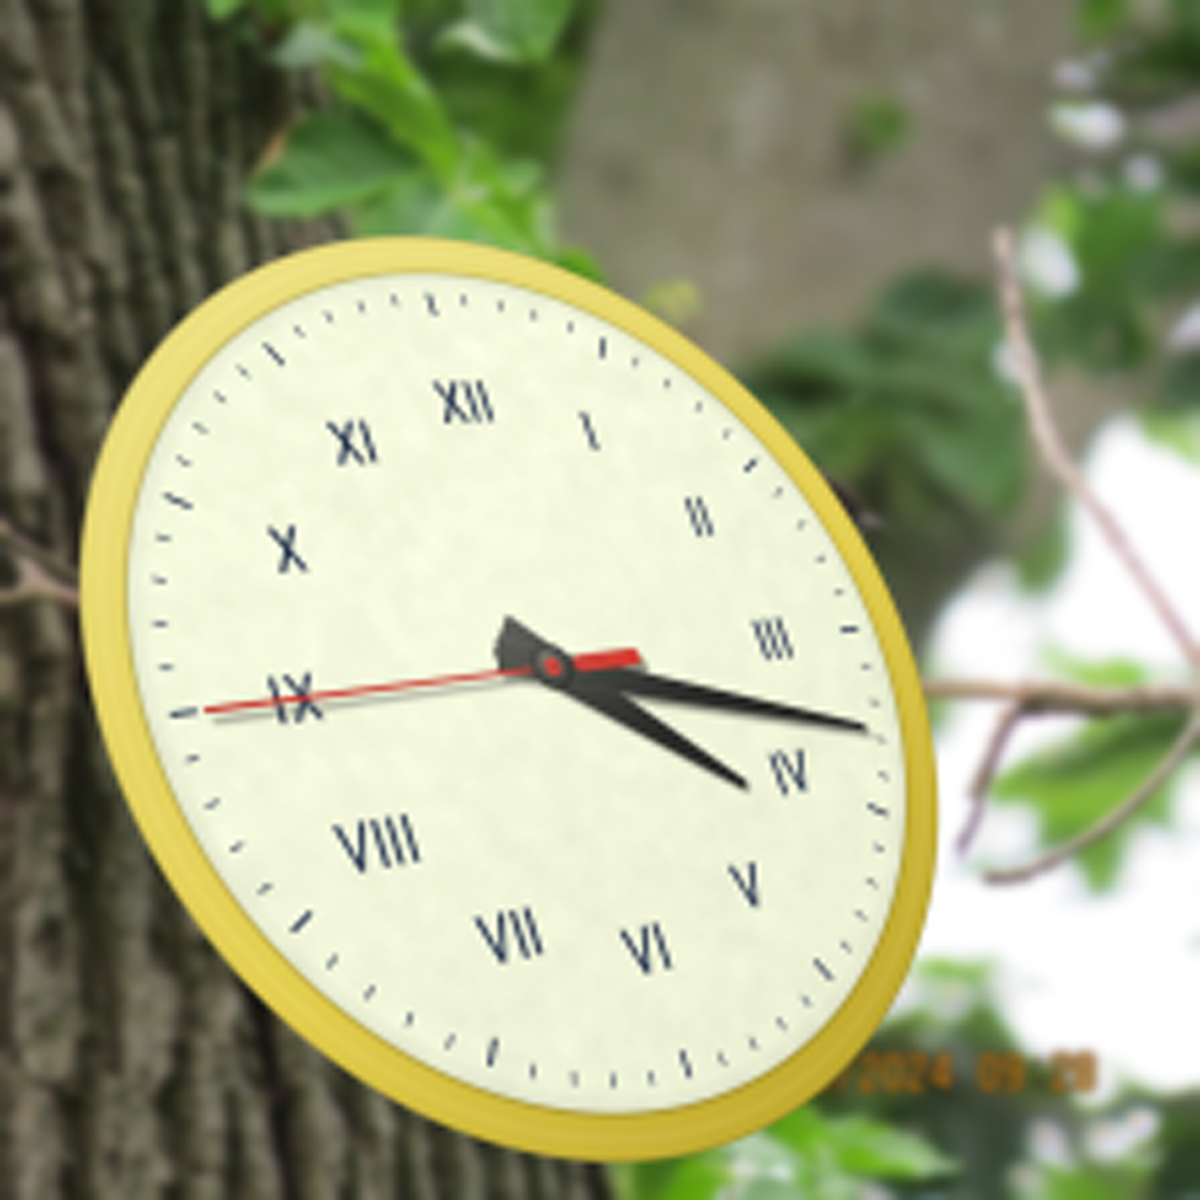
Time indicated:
**4:17:45**
